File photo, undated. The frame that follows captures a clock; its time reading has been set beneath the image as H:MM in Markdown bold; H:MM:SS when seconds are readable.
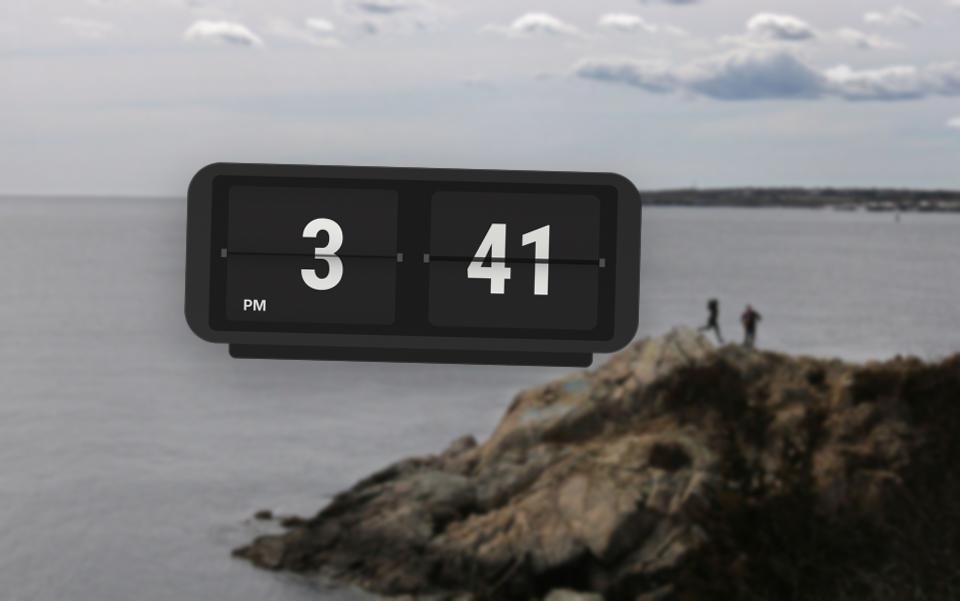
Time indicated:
**3:41**
